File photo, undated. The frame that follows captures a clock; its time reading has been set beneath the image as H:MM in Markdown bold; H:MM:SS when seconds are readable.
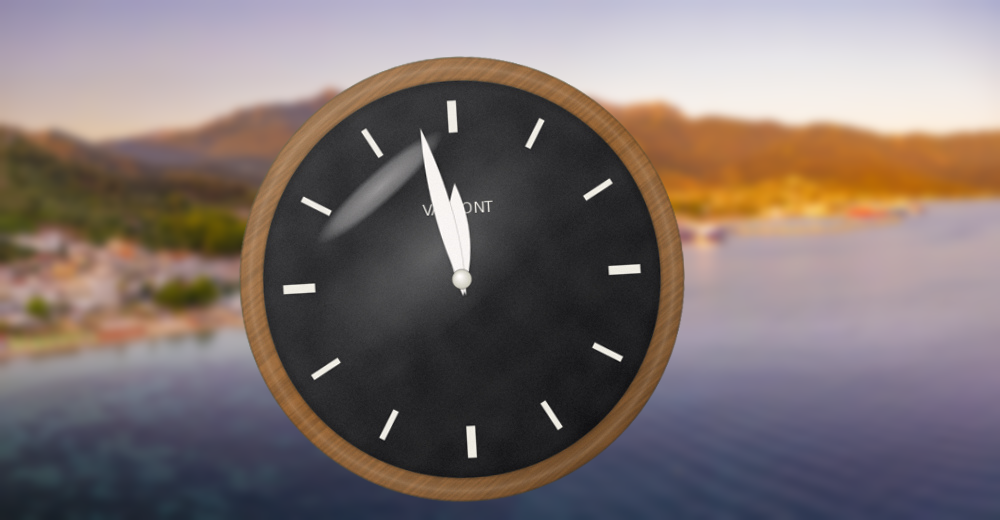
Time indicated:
**11:58**
